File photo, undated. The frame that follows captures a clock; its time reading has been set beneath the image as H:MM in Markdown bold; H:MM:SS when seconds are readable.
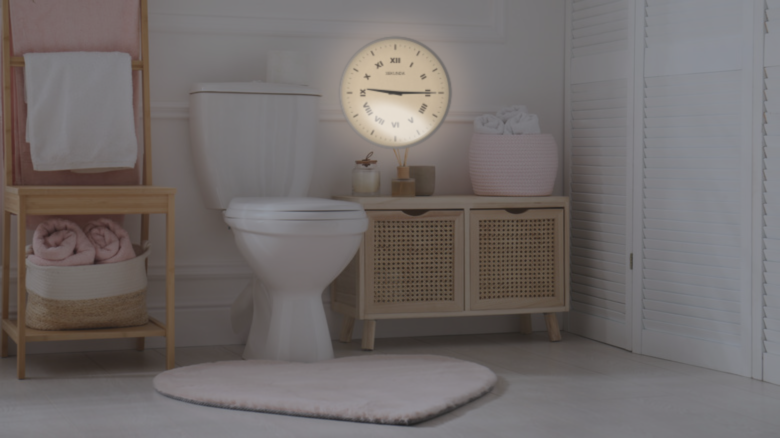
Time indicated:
**9:15**
